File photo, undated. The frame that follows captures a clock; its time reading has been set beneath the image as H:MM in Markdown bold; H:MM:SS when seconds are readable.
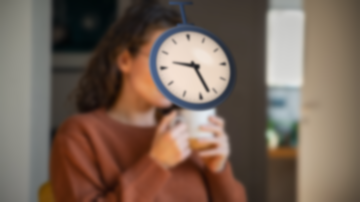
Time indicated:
**9:27**
